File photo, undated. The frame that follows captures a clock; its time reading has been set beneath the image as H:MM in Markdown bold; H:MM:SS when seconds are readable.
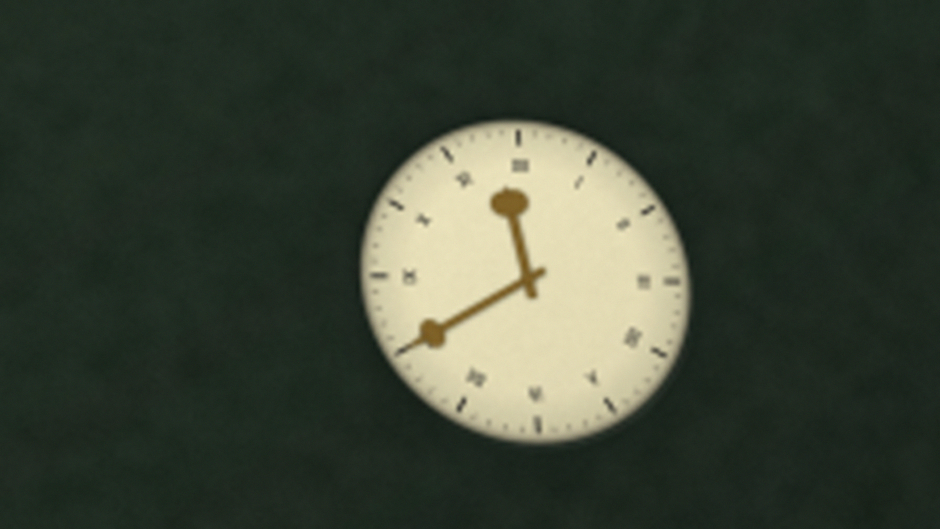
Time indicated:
**11:40**
